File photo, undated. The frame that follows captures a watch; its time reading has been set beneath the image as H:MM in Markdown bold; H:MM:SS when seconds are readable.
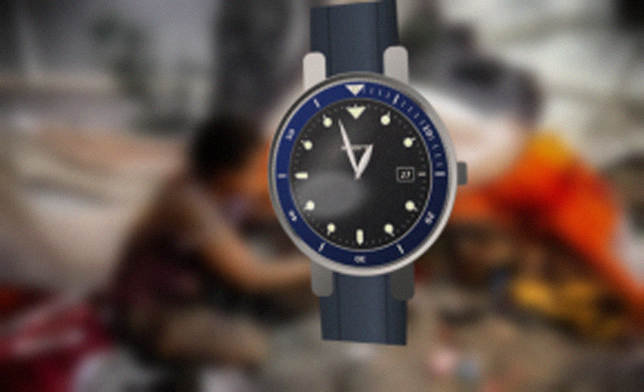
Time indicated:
**12:57**
